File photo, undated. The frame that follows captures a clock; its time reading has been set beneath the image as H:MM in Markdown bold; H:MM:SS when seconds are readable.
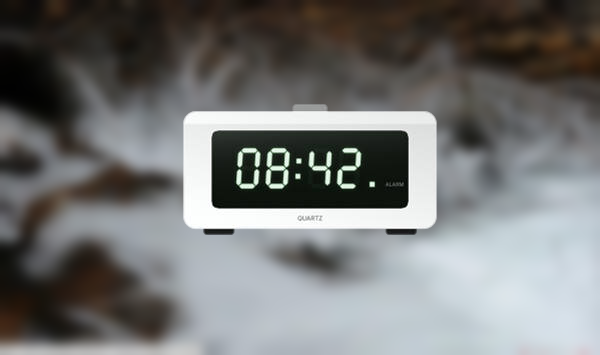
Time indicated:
**8:42**
